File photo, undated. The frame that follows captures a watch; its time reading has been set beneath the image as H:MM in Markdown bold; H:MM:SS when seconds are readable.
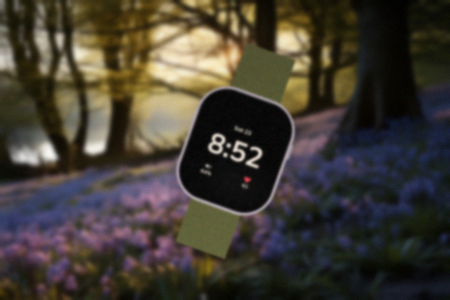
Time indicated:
**8:52**
